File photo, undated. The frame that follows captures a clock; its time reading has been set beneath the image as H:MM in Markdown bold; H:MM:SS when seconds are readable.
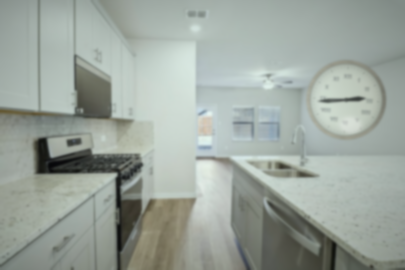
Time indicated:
**2:44**
